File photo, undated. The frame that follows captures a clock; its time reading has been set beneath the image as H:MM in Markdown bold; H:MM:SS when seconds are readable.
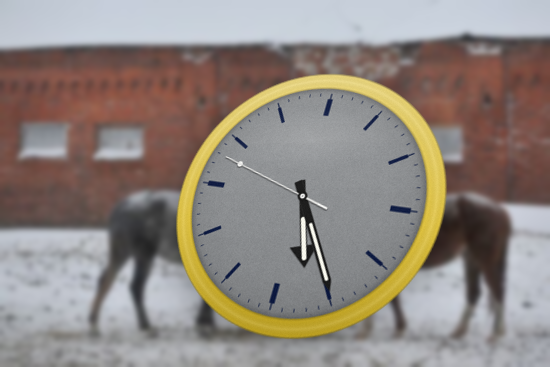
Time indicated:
**5:24:48**
